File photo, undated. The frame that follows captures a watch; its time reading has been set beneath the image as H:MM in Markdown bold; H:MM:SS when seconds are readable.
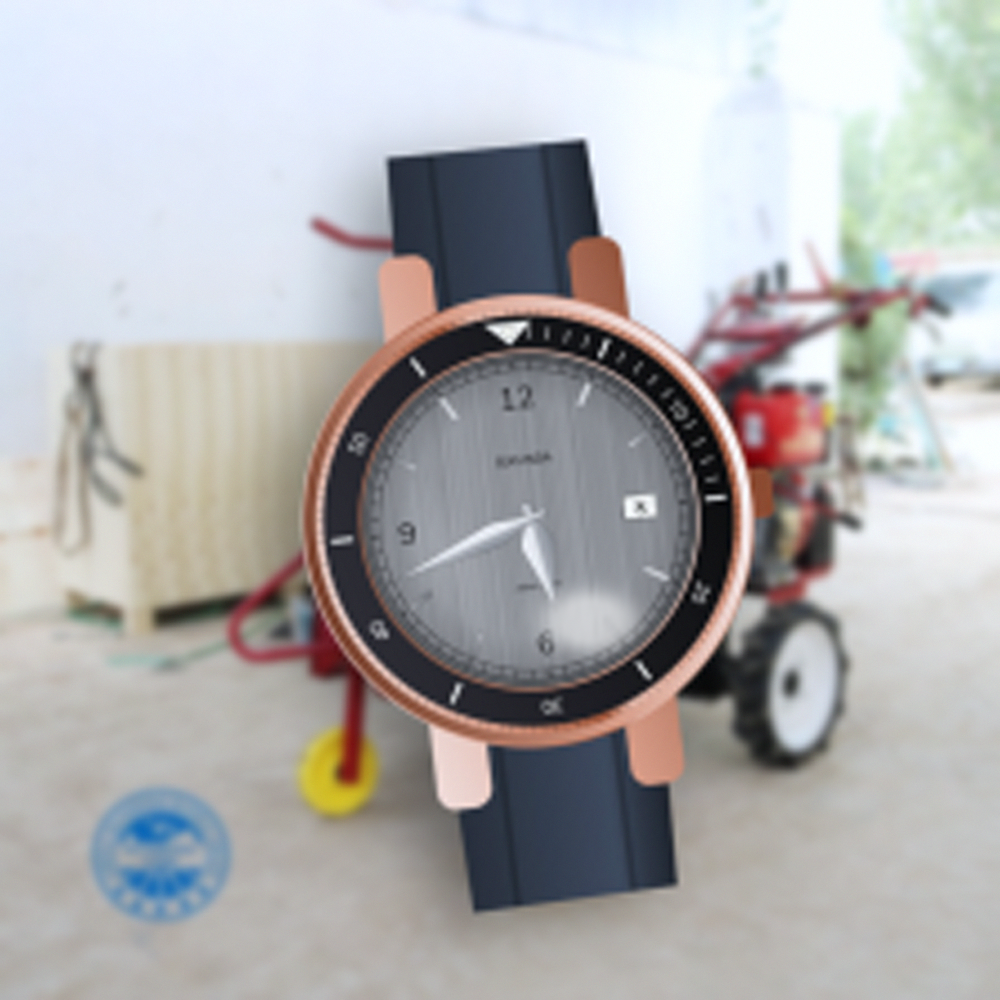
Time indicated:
**5:42**
